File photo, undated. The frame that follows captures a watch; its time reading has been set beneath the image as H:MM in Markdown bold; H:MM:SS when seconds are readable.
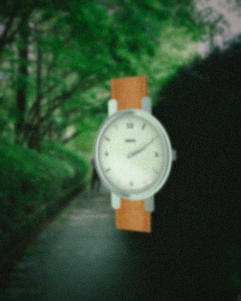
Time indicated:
**2:10**
